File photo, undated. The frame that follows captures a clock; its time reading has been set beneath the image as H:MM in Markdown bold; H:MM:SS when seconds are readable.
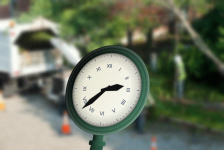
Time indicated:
**2:38**
